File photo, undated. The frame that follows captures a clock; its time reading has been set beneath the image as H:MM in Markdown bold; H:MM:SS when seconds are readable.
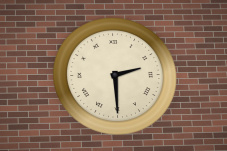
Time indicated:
**2:30**
